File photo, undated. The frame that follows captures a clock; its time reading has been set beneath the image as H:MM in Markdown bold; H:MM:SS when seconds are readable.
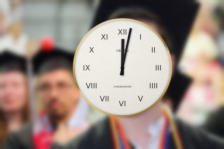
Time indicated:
**12:02**
